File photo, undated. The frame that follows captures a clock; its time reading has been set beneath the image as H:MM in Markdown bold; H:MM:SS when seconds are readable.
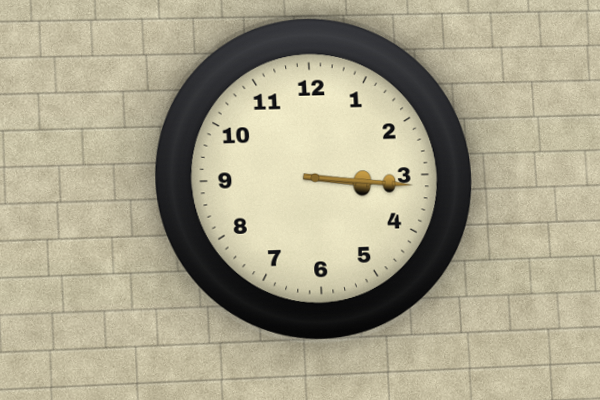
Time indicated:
**3:16**
